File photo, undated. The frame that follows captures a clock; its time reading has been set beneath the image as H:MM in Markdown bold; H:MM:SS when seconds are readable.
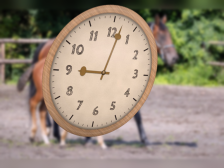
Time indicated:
**9:02**
